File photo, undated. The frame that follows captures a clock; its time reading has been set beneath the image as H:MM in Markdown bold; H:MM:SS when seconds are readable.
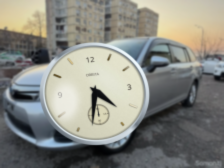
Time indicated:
**4:32**
